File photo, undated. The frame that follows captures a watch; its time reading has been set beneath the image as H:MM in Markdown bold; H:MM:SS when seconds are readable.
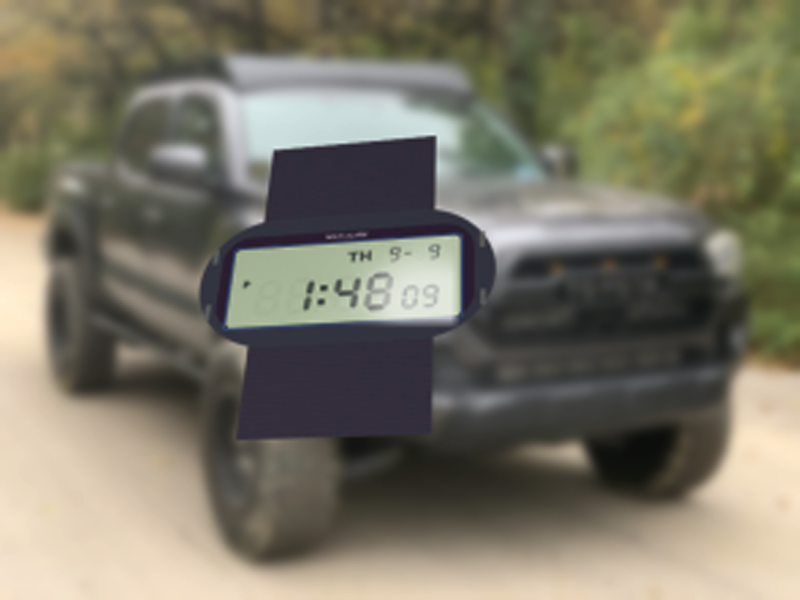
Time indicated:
**1:48:09**
